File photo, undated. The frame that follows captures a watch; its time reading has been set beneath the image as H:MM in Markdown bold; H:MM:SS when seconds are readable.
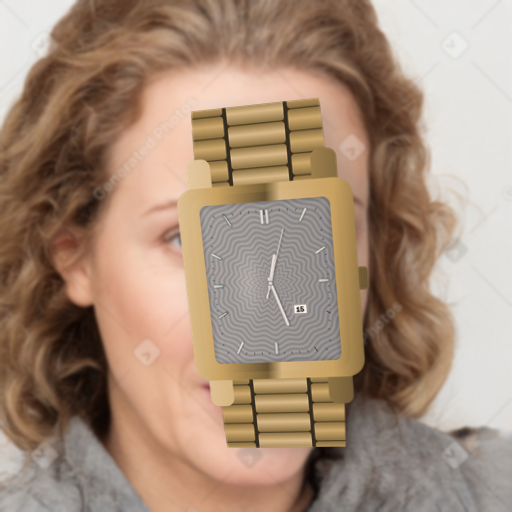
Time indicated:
**12:27:03**
